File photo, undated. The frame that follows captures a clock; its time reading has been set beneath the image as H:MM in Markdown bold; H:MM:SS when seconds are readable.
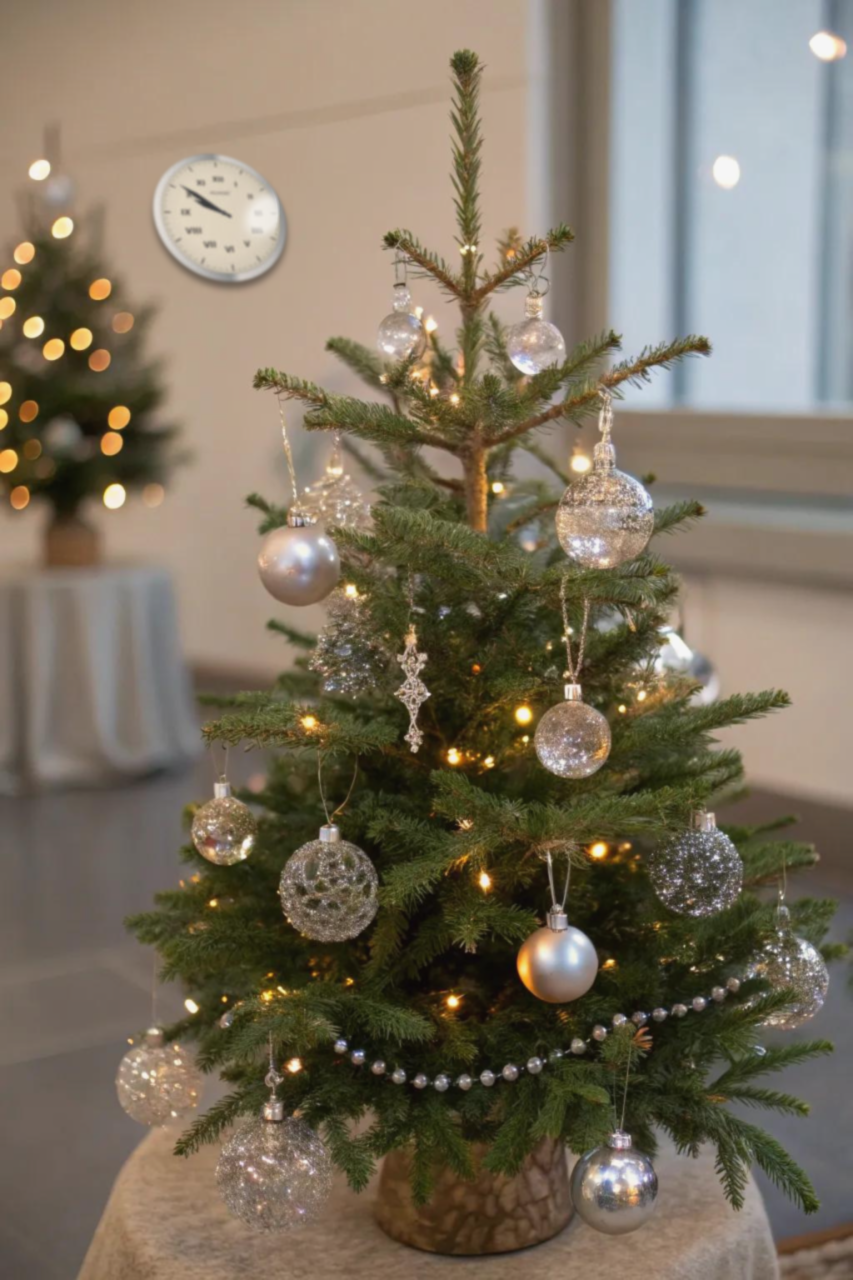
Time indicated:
**9:51**
